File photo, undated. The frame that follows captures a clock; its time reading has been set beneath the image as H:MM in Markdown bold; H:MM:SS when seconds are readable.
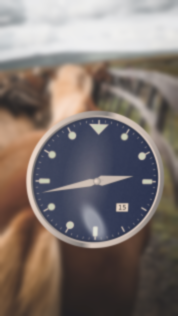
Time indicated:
**2:43**
